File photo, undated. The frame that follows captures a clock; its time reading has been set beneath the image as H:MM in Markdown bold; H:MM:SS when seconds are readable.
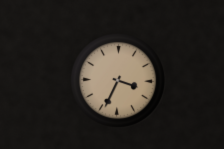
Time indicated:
**3:34**
